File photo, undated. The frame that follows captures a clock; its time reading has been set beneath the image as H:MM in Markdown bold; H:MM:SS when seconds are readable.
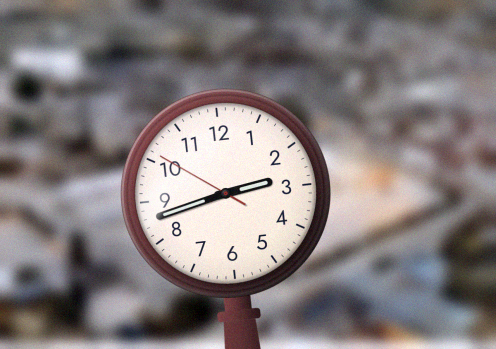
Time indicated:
**2:42:51**
